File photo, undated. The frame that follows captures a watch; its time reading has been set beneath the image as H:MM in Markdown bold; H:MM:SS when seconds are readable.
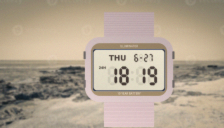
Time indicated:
**18:19**
